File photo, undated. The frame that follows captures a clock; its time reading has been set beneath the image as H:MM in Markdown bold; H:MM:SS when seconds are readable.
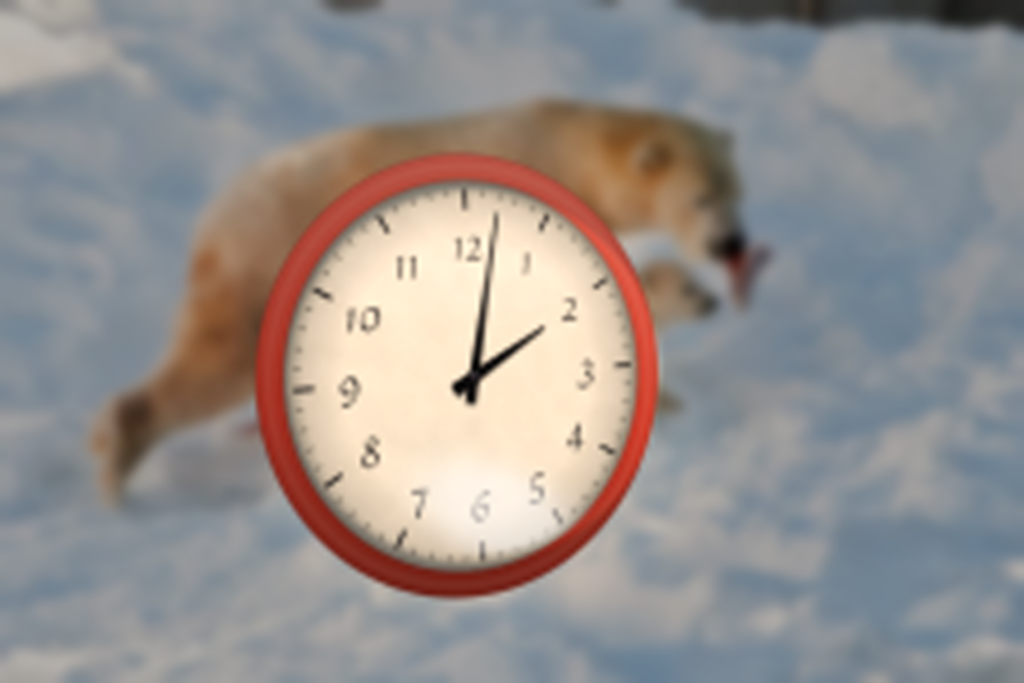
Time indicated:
**2:02**
